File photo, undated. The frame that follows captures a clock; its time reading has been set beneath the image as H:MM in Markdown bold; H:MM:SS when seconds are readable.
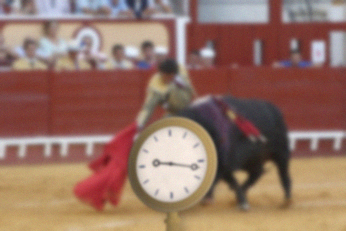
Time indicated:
**9:17**
